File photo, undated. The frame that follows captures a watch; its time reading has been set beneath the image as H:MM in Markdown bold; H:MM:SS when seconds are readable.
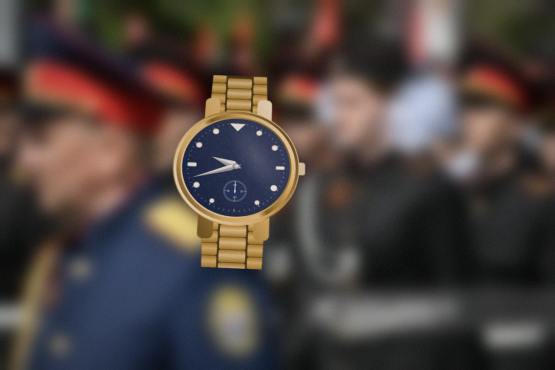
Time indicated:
**9:42**
